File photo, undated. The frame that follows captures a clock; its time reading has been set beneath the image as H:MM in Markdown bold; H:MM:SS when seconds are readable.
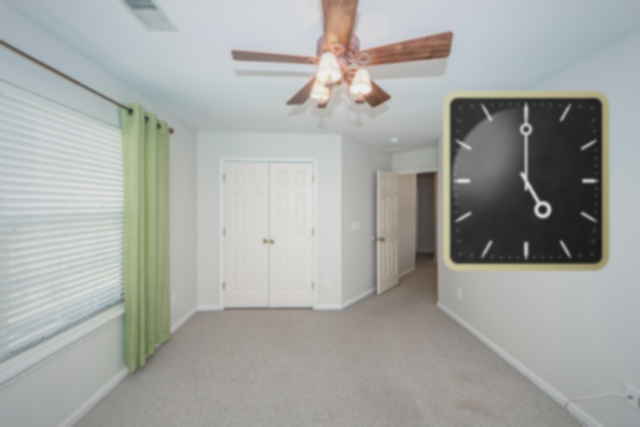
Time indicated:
**5:00**
